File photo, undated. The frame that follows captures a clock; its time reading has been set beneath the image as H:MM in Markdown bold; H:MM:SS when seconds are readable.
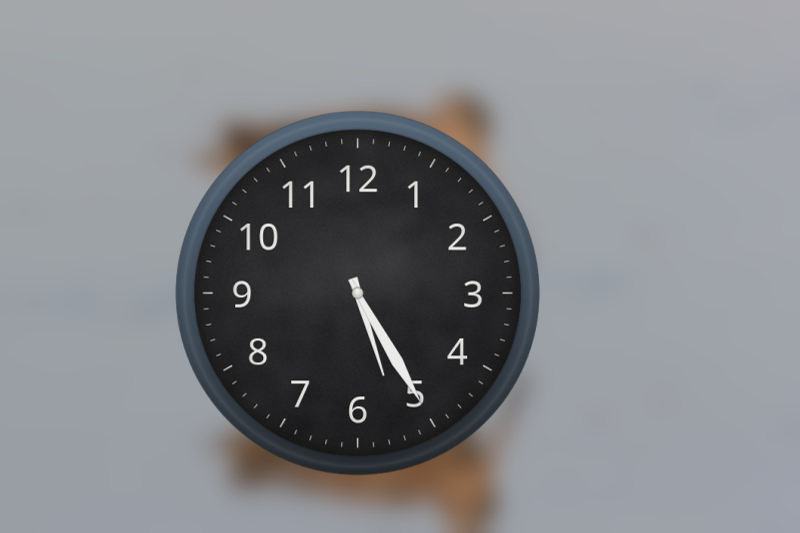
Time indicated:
**5:25**
